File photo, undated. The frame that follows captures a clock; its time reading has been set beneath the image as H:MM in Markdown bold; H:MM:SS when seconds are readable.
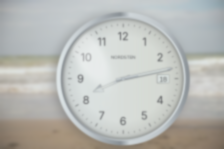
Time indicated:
**8:13**
